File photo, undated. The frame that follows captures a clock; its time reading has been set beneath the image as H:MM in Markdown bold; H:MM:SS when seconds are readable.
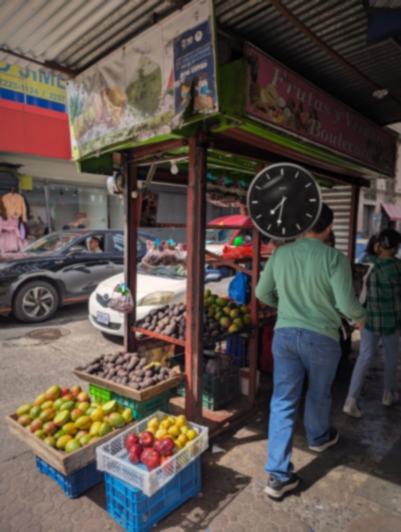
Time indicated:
**7:32**
